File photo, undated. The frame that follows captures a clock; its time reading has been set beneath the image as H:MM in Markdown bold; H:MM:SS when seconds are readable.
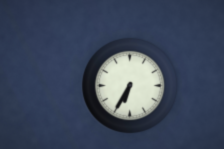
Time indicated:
**6:35**
